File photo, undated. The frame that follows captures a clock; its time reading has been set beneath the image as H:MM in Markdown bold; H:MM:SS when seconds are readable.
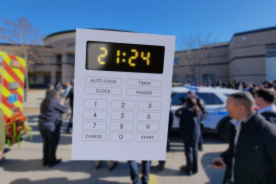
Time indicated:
**21:24**
